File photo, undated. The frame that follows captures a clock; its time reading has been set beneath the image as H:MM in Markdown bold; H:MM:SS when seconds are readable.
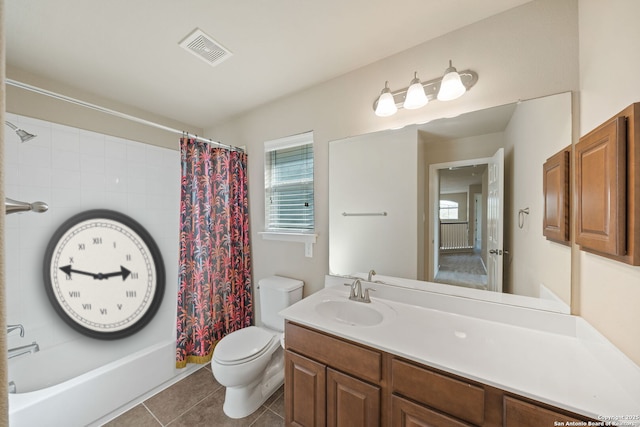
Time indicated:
**2:47**
